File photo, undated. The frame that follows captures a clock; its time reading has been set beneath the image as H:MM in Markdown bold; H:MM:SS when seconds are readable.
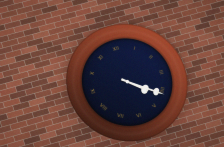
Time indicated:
**4:21**
